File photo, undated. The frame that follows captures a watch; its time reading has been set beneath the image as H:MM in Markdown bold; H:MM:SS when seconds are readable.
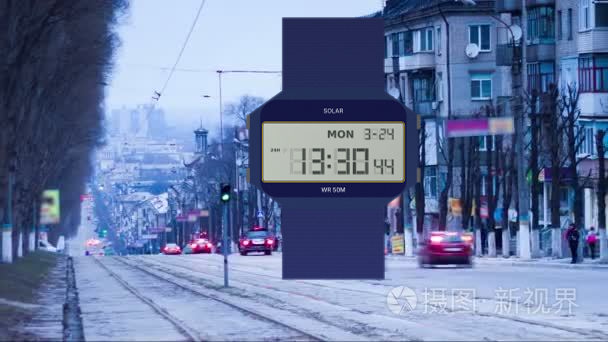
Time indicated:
**13:30:44**
